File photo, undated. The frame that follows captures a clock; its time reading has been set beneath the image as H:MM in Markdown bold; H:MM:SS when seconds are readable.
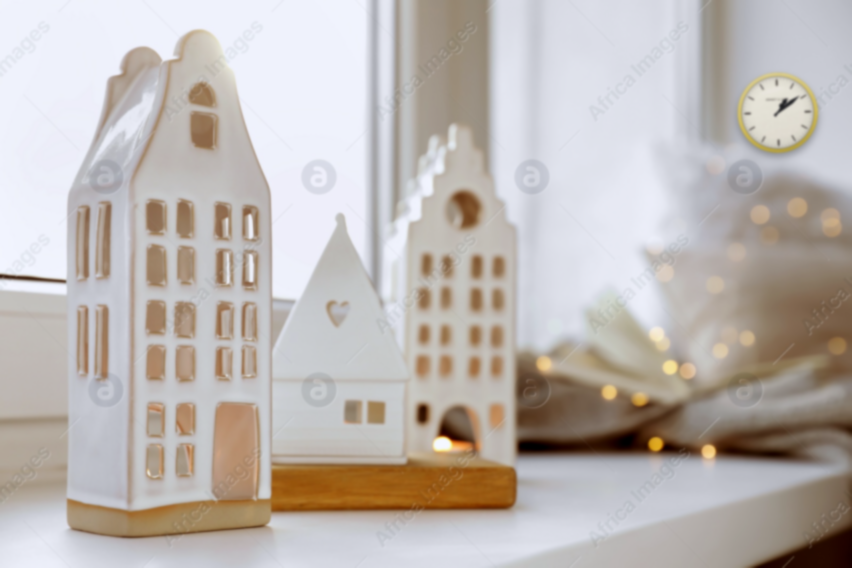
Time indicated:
**1:09**
